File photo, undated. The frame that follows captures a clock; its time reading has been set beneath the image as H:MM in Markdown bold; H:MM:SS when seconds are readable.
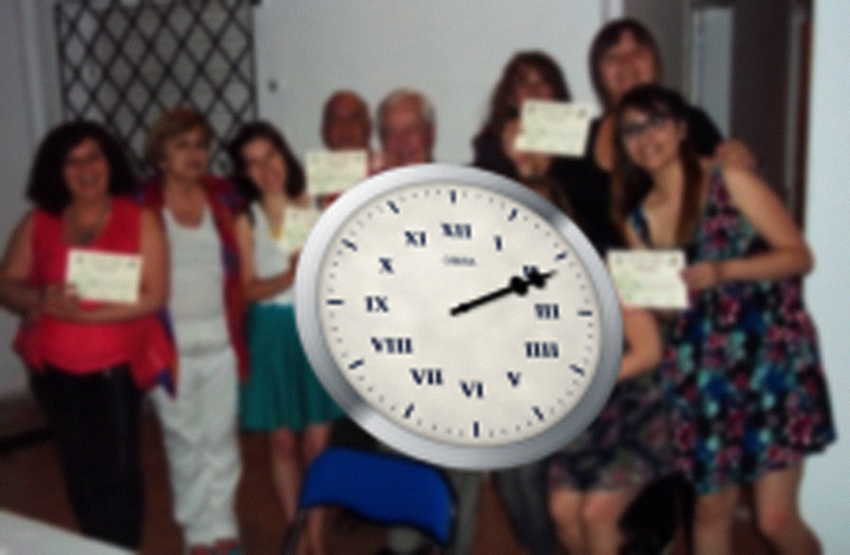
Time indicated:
**2:11**
